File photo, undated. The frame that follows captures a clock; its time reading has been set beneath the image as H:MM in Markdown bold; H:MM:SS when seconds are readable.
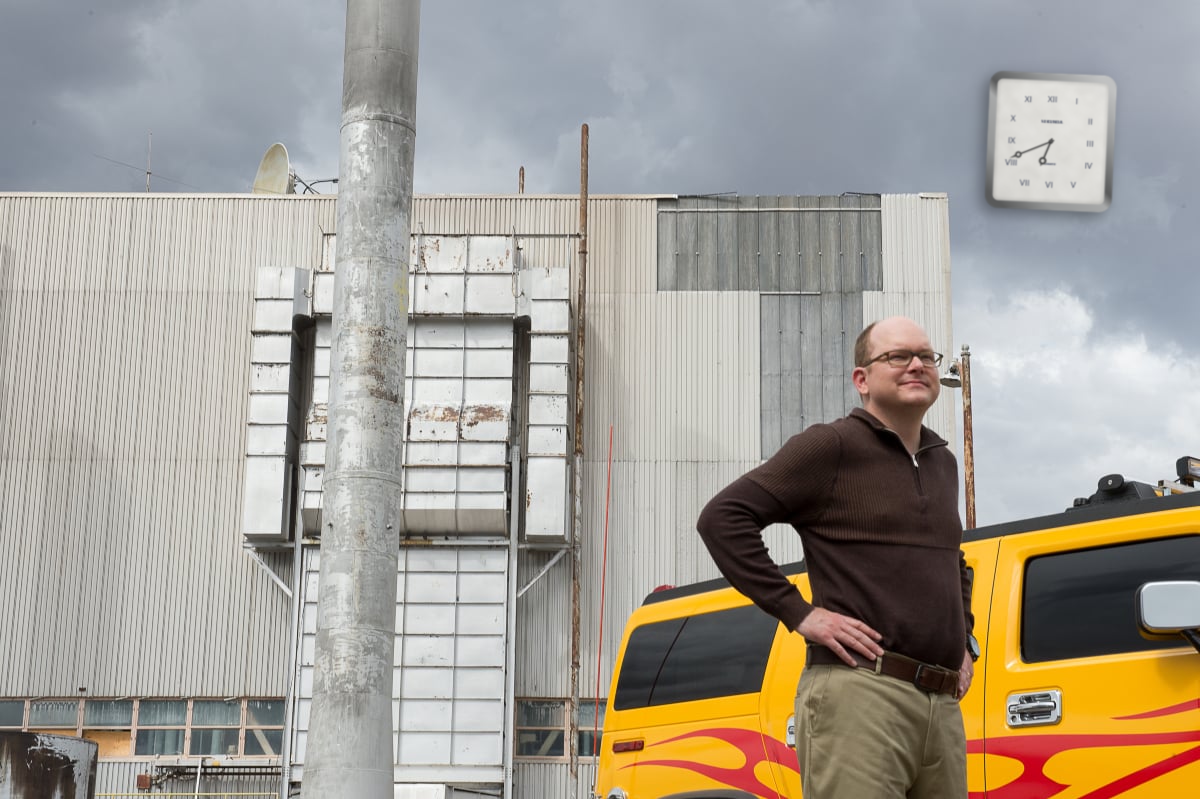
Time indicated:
**6:41**
